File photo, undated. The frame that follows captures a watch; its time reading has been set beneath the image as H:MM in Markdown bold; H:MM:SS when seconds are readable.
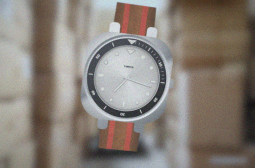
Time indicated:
**7:17**
